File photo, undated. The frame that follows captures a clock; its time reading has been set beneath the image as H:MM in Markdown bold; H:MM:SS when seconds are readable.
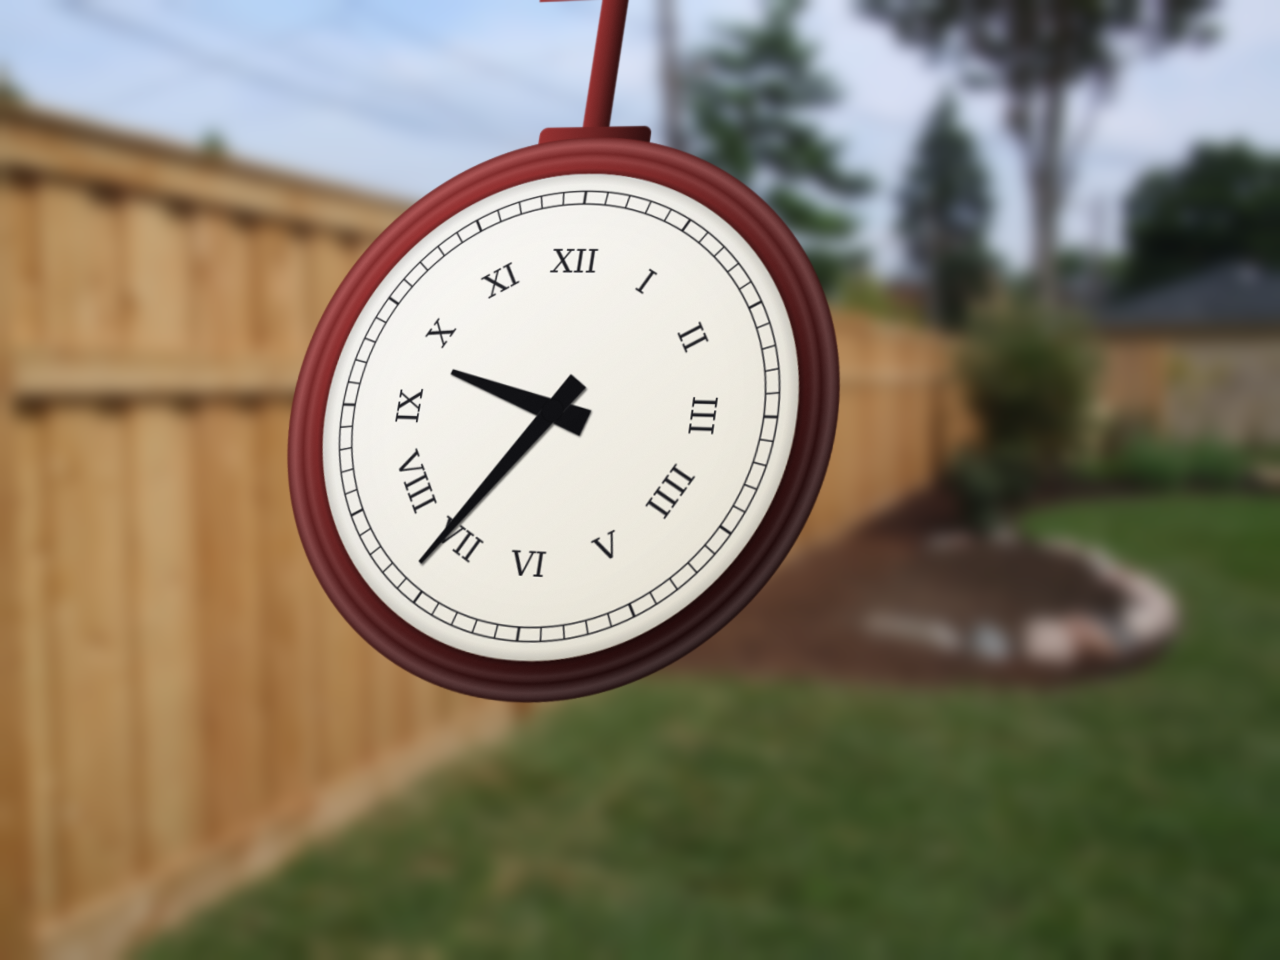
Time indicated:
**9:36**
